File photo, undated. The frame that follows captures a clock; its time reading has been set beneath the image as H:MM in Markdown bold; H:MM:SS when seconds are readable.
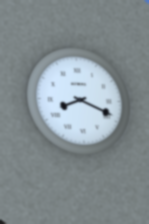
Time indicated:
**8:19**
